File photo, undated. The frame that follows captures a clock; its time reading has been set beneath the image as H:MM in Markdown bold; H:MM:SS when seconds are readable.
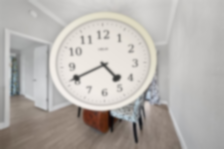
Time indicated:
**4:41**
